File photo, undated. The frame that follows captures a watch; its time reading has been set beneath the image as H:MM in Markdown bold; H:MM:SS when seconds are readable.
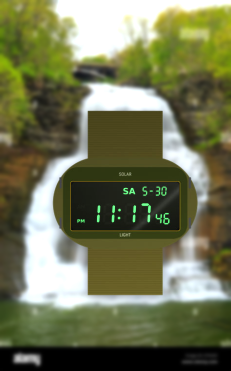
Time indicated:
**11:17:46**
